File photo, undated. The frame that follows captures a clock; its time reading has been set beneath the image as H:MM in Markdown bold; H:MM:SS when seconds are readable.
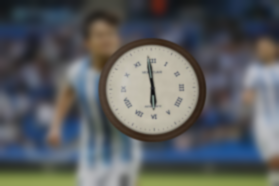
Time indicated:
**5:59**
